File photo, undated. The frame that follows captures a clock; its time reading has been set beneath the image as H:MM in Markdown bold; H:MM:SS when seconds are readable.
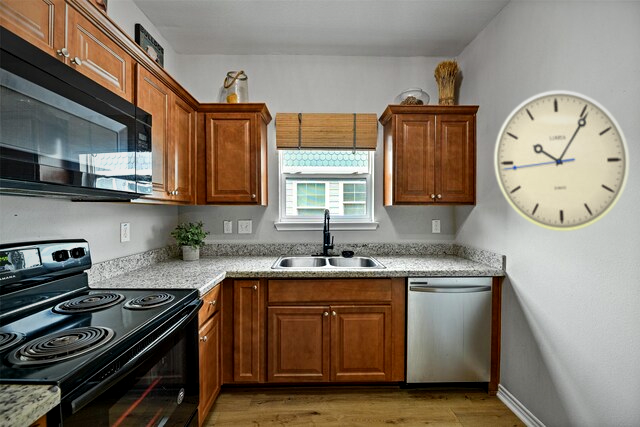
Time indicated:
**10:05:44**
